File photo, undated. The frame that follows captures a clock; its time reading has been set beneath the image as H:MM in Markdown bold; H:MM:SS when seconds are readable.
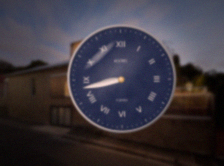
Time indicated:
**8:43**
